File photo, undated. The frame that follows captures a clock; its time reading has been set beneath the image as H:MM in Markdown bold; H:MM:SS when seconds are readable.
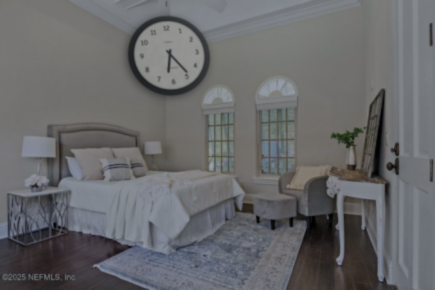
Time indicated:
**6:24**
